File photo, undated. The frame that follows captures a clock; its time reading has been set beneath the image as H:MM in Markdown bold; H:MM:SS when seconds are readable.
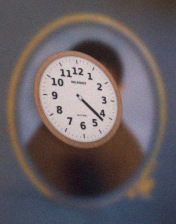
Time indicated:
**4:22**
